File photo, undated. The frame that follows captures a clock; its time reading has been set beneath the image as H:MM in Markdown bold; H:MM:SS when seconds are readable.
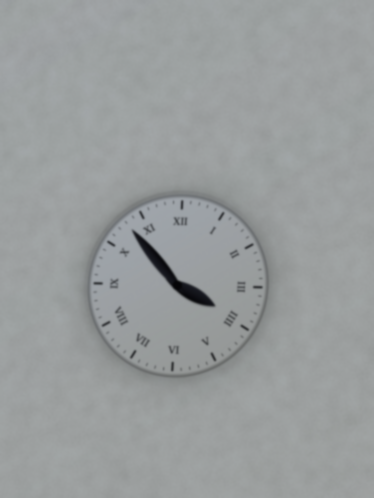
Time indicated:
**3:53**
